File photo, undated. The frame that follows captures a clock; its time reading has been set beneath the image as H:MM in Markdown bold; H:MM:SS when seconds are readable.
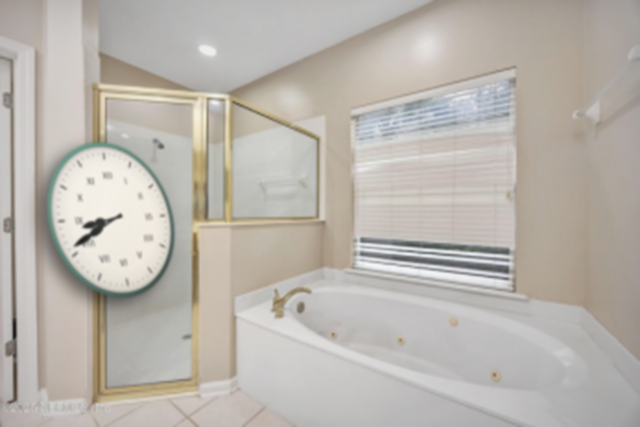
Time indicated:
**8:41**
